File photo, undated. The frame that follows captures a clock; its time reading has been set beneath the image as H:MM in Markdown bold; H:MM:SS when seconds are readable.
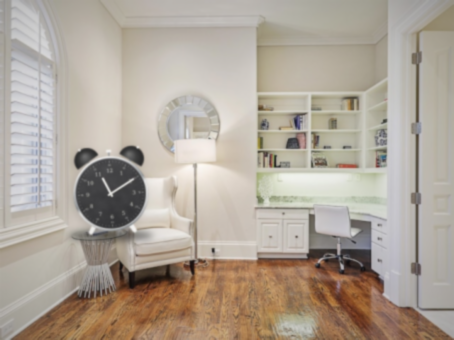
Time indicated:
**11:10**
